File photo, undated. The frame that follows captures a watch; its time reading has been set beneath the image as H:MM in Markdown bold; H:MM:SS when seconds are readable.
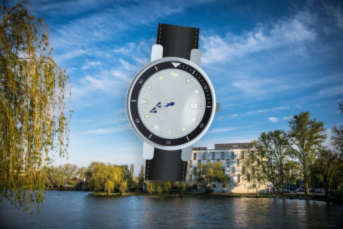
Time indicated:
**8:41**
